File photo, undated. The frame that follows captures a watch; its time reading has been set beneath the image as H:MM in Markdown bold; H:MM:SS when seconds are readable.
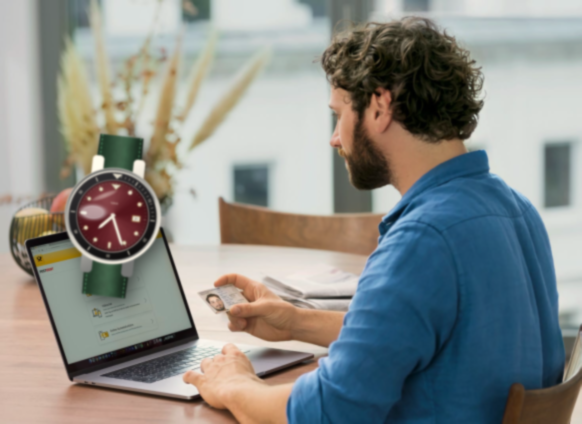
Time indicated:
**7:26**
